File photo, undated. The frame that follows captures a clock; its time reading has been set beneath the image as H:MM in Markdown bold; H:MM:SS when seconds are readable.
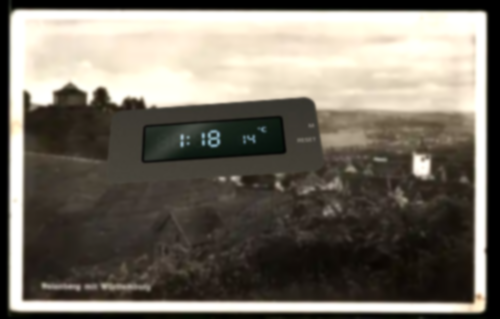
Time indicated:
**1:18**
